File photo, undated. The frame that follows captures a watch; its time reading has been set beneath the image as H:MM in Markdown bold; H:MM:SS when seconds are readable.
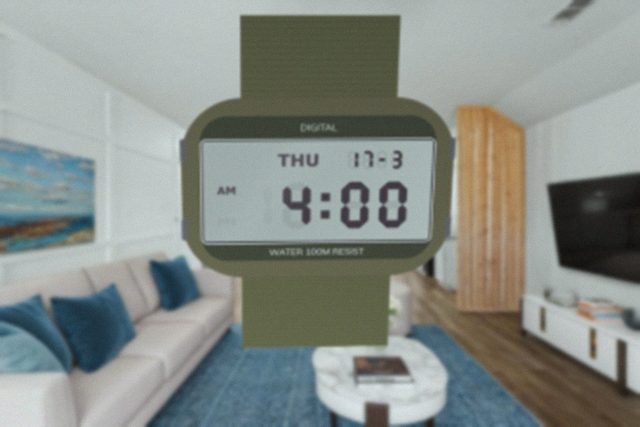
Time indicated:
**4:00**
